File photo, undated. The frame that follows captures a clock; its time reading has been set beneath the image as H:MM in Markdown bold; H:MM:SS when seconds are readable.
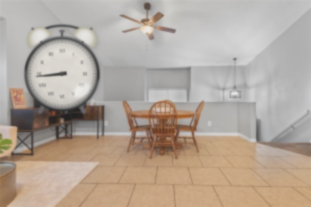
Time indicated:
**8:44**
